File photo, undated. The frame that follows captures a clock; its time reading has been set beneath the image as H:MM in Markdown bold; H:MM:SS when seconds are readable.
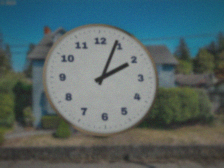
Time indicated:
**2:04**
